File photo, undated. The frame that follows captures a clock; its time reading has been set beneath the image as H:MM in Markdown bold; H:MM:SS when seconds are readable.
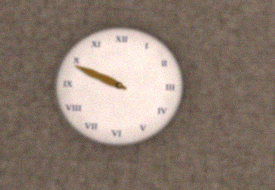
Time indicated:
**9:49**
